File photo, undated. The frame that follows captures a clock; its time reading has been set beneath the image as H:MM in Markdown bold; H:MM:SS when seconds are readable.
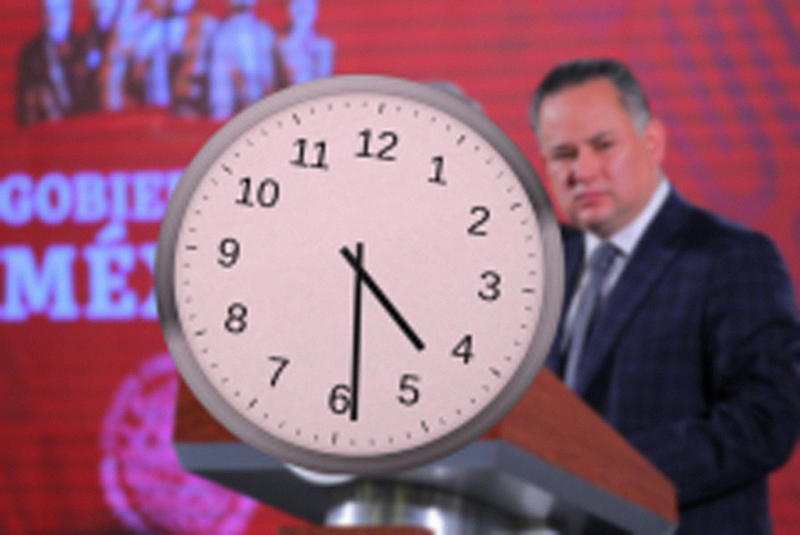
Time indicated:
**4:29**
